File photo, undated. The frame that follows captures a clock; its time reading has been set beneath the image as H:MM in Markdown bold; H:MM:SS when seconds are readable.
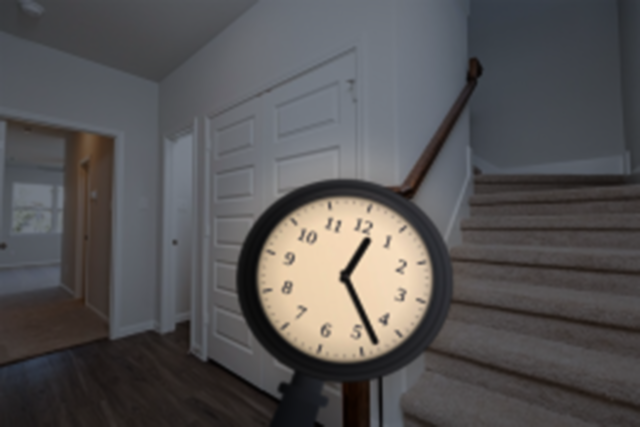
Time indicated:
**12:23**
